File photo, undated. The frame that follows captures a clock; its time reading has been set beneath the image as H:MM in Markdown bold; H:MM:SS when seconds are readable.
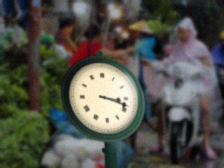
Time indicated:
**3:18**
